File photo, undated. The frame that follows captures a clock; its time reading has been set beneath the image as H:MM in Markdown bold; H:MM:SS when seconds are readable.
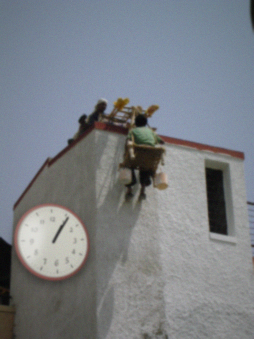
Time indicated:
**1:06**
